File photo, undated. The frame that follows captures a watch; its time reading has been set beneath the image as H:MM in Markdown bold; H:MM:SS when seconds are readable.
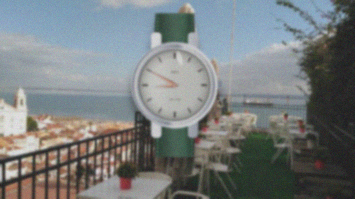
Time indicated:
**8:50**
